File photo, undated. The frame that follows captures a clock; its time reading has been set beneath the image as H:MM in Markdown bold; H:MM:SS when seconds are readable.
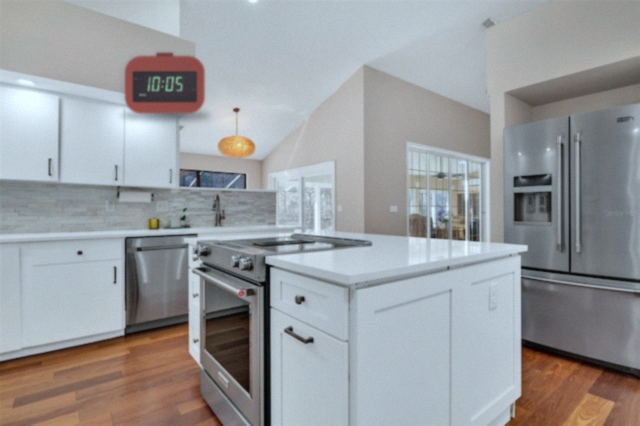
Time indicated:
**10:05**
